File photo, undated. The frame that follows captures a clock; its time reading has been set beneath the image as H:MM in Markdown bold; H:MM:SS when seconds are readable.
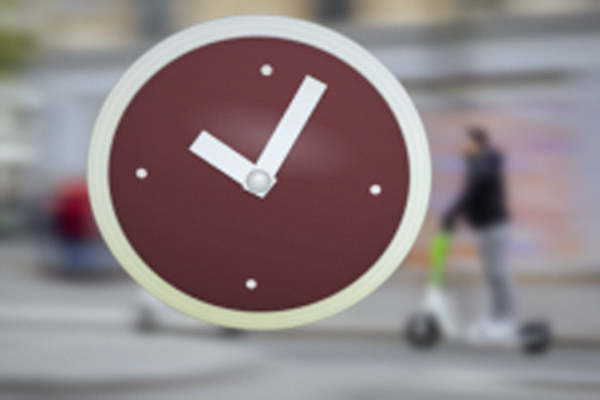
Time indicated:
**10:04**
